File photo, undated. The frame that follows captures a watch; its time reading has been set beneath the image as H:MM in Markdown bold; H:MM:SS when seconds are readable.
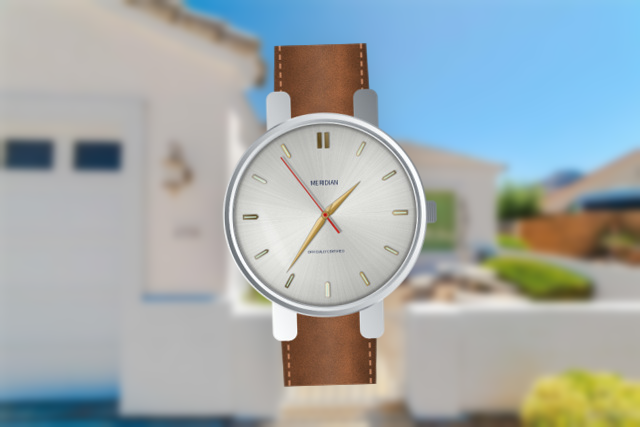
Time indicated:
**1:35:54**
